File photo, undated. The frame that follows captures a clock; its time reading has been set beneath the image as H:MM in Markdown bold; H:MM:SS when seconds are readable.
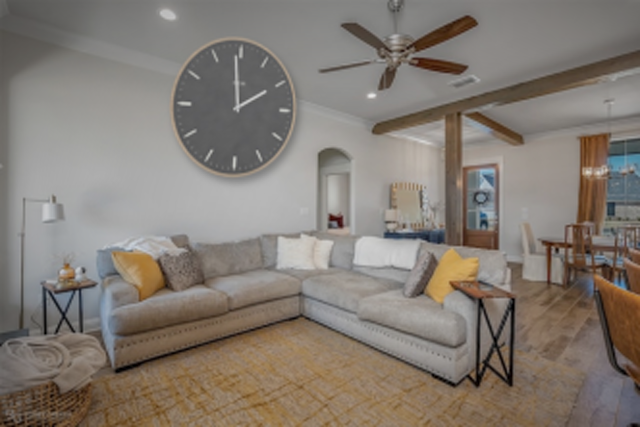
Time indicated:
**1:59**
